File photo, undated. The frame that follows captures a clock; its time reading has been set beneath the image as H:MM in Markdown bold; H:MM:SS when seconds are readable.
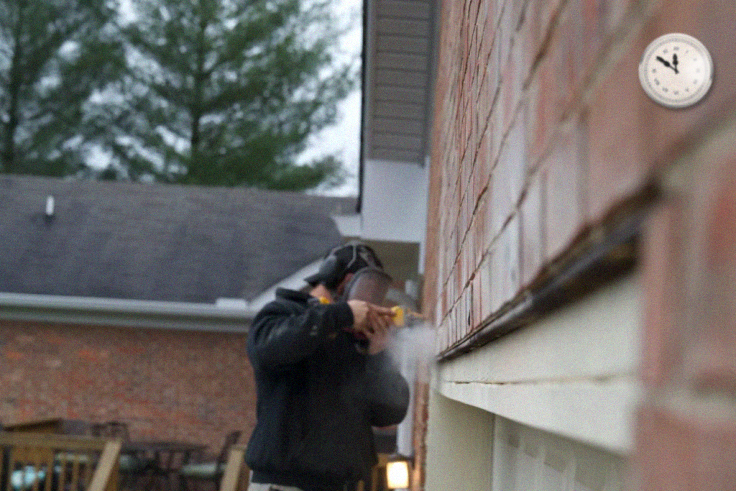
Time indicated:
**11:51**
